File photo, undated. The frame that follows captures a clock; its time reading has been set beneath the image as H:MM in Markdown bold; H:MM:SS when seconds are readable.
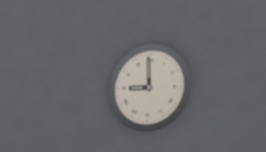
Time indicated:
**8:59**
